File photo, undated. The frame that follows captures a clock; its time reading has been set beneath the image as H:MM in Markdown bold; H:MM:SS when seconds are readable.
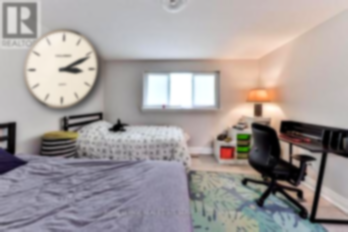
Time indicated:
**3:11**
